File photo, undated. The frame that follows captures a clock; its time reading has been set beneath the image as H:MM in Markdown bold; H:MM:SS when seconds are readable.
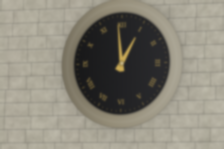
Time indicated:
**12:59**
